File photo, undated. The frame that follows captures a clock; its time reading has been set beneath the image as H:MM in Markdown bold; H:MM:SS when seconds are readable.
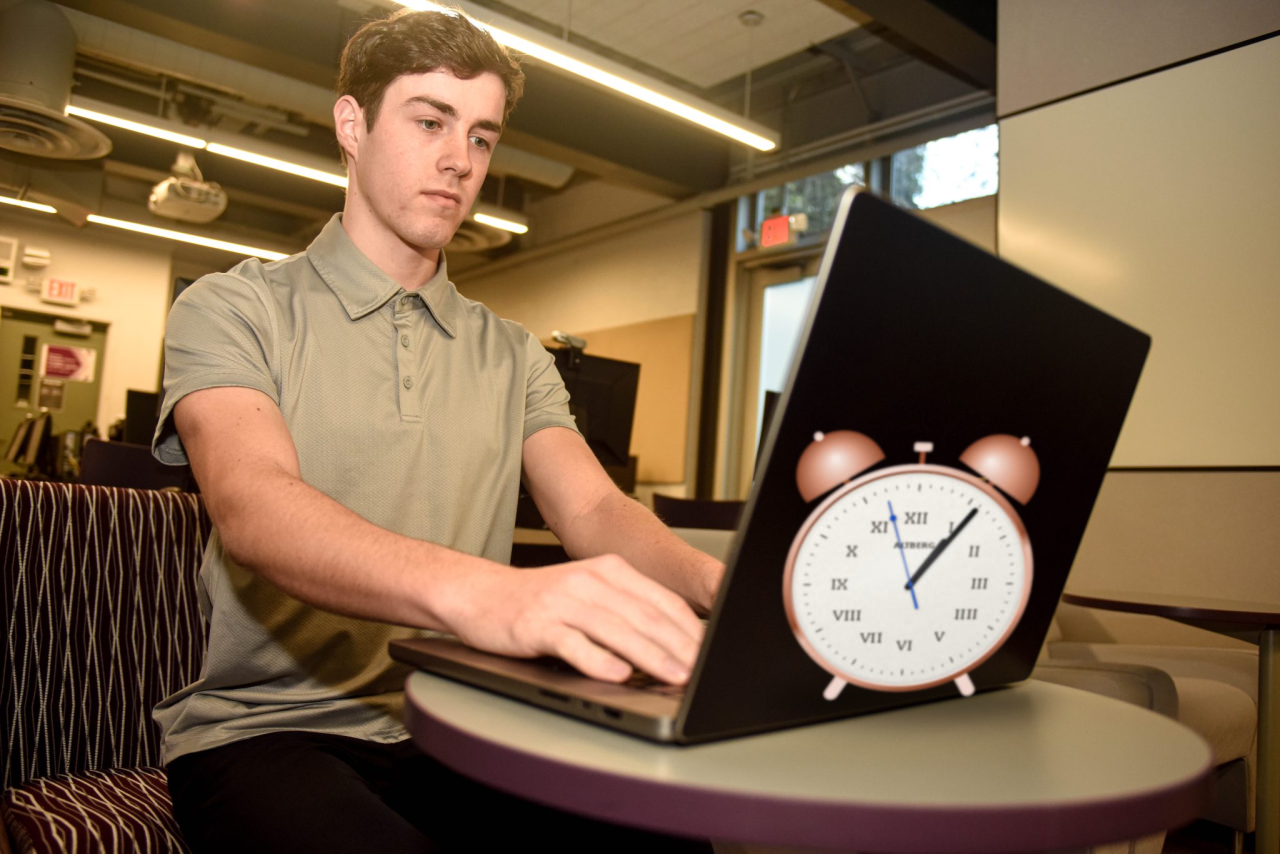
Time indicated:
**1:05:57**
